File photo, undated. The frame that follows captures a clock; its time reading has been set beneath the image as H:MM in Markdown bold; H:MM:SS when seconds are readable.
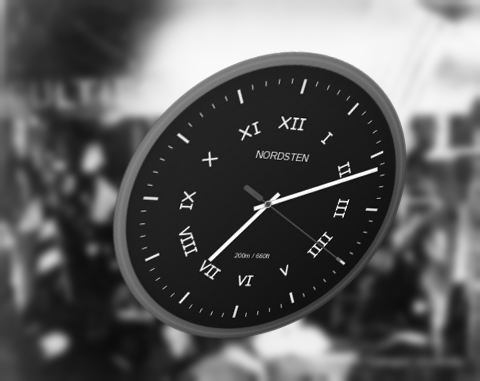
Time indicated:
**7:11:20**
